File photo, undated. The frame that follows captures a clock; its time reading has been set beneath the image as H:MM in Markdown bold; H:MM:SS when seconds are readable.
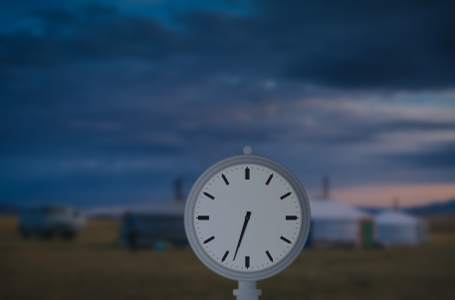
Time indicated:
**6:33**
